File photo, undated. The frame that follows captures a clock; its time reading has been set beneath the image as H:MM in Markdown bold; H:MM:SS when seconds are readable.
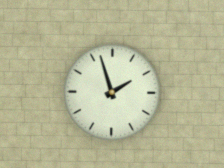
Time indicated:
**1:57**
